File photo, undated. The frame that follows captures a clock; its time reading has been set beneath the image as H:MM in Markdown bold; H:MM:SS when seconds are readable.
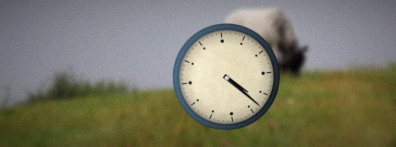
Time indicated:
**4:23**
